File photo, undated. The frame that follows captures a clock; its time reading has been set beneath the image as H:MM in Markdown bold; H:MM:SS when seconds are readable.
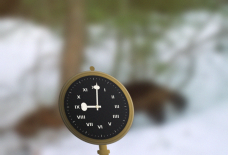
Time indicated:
**9:01**
